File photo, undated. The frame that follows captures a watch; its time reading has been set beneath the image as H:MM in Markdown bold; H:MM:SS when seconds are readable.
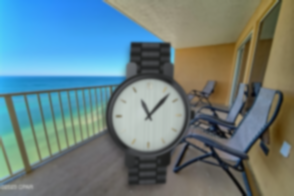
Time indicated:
**11:07**
